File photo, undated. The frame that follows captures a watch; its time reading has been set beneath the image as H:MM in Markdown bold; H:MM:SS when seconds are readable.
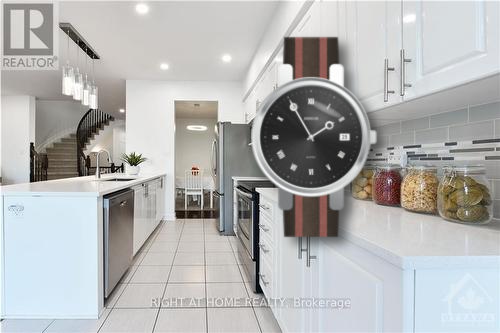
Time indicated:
**1:55**
